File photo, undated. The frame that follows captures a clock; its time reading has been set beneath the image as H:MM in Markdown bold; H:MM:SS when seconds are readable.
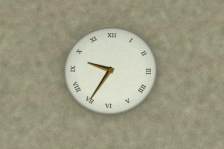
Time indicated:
**9:35**
